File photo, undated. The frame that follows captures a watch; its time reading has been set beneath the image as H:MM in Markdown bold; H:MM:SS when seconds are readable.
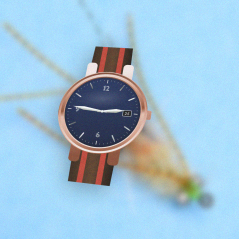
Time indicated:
**2:46**
